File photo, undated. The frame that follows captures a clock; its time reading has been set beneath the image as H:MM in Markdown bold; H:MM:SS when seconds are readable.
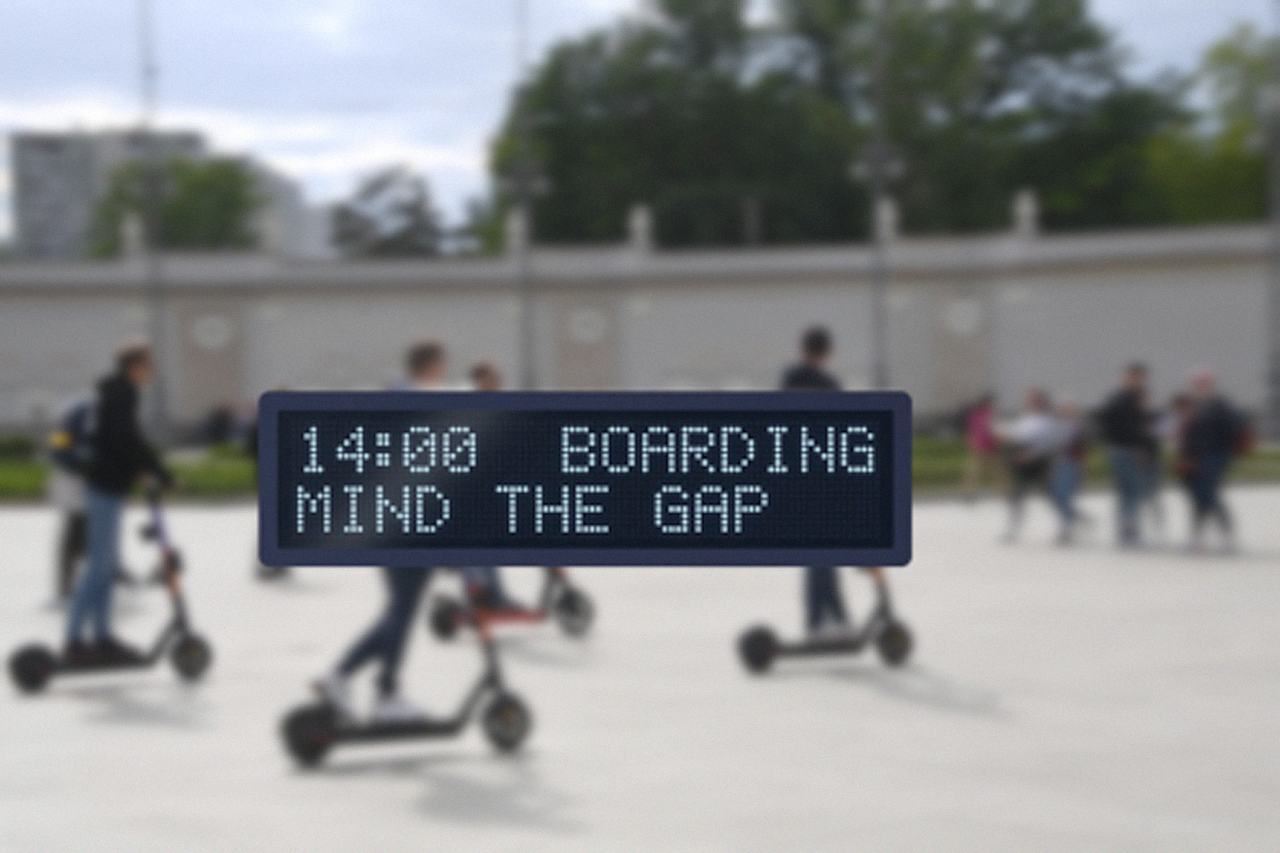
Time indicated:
**14:00**
